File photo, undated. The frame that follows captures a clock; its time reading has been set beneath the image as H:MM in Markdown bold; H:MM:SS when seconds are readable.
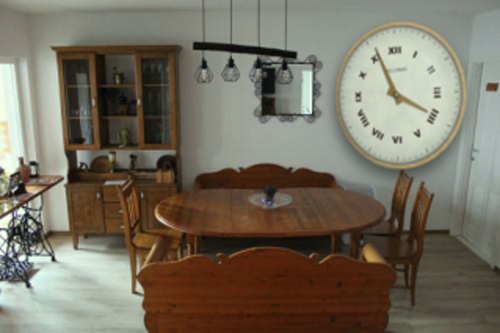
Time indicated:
**3:56**
